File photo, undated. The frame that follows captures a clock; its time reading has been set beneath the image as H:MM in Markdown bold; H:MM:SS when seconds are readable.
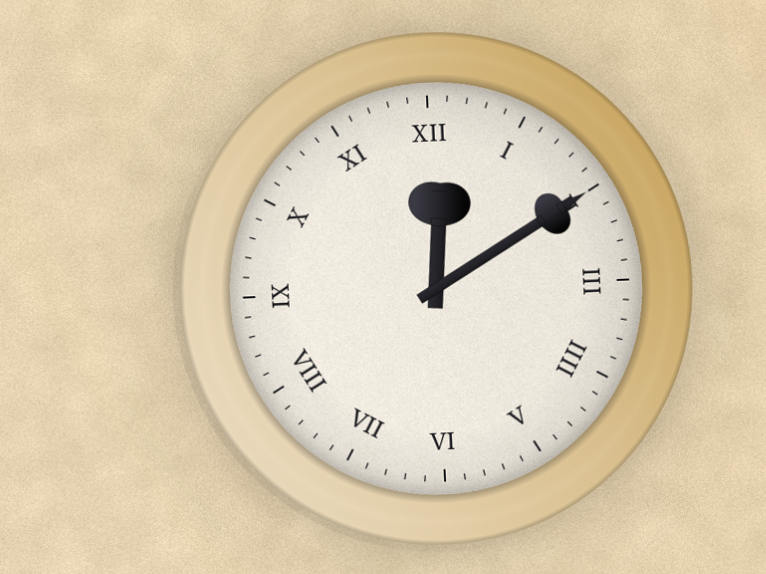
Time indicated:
**12:10**
